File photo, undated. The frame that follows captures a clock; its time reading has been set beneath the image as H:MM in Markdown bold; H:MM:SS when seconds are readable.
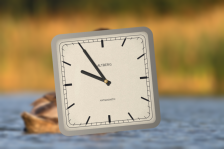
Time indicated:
**9:55**
